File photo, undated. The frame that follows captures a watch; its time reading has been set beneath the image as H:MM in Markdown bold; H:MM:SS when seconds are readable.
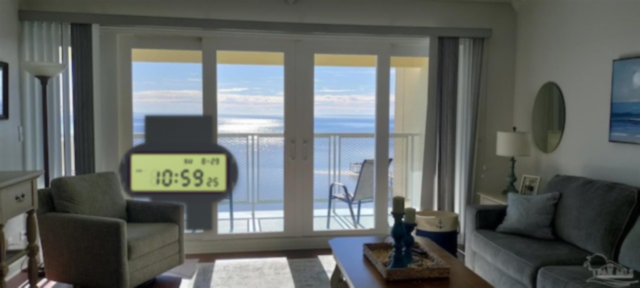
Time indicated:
**10:59**
